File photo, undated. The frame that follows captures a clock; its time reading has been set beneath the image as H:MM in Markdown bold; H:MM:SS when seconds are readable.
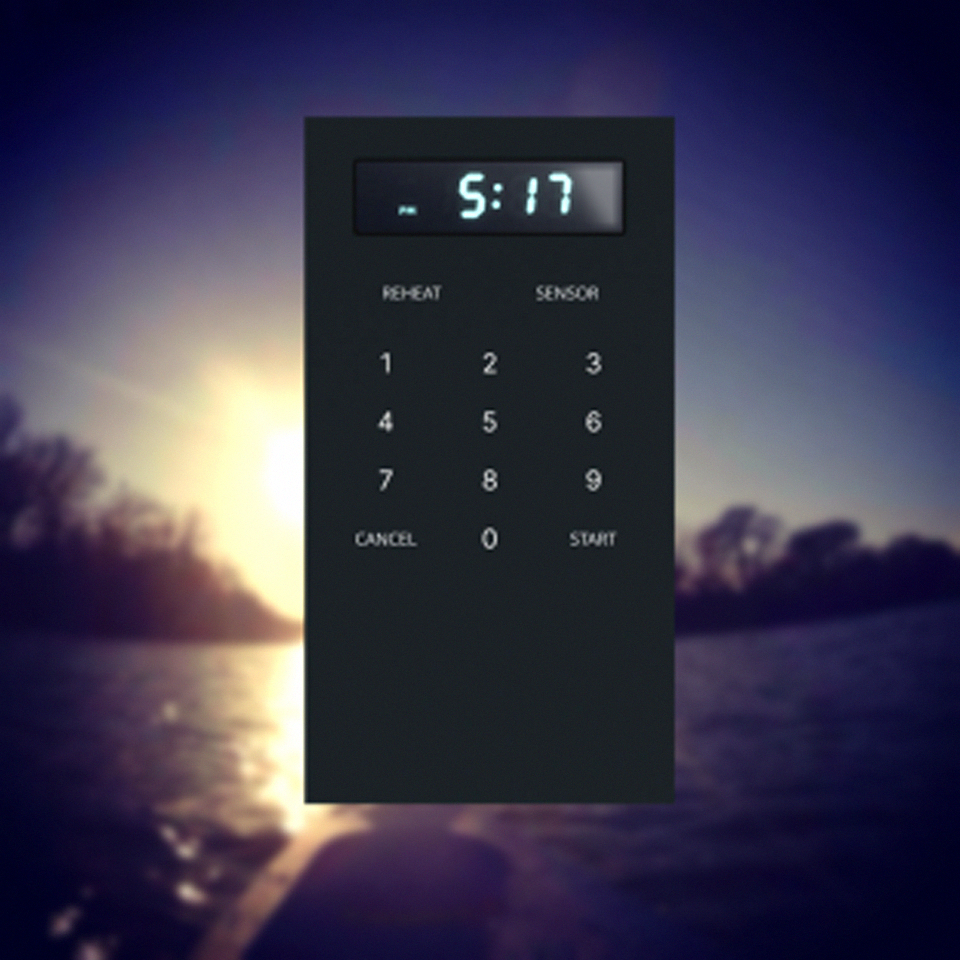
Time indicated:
**5:17**
